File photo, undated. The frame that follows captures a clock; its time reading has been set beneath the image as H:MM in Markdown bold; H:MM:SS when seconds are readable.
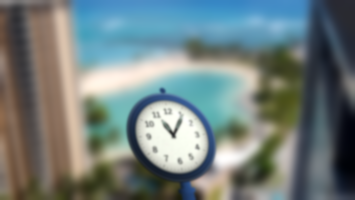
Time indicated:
**11:06**
